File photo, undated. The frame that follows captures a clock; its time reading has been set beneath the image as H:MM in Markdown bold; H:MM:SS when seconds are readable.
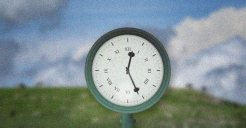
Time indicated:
**12:26**
